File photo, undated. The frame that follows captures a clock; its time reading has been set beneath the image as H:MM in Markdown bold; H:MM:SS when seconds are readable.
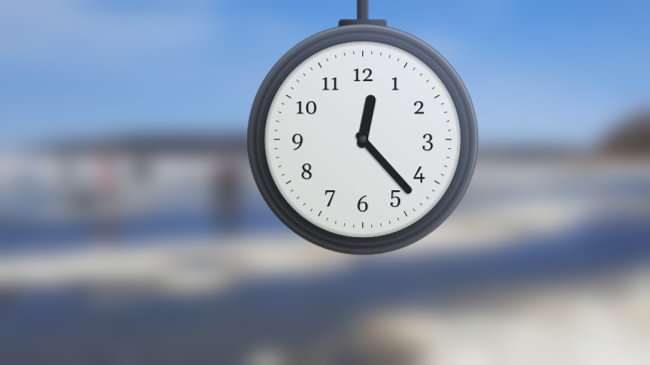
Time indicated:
**12:23**
